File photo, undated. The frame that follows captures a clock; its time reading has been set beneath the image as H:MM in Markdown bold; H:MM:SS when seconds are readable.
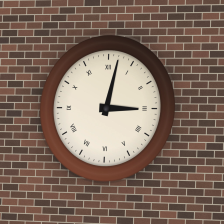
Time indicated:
**3:02**
